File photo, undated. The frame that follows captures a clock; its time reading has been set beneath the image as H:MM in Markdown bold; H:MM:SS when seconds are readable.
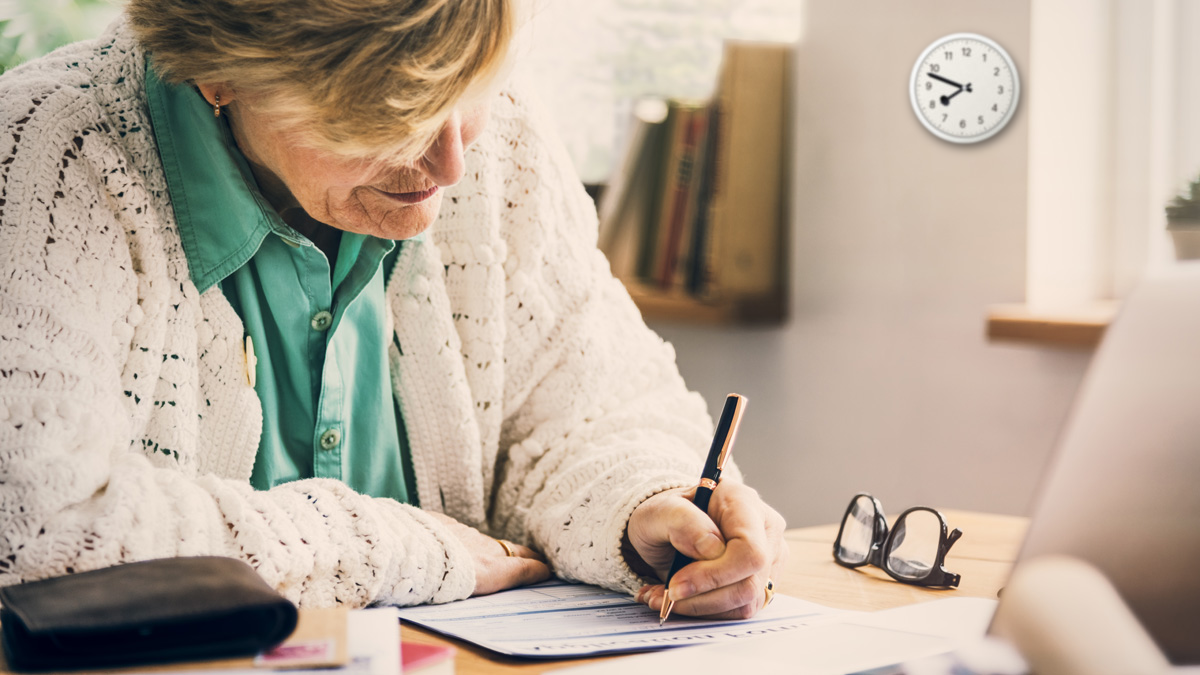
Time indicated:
**7:48**
